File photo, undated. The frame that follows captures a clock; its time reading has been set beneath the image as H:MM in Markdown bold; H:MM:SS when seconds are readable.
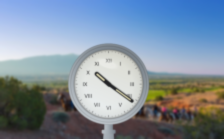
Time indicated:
**10:21**
